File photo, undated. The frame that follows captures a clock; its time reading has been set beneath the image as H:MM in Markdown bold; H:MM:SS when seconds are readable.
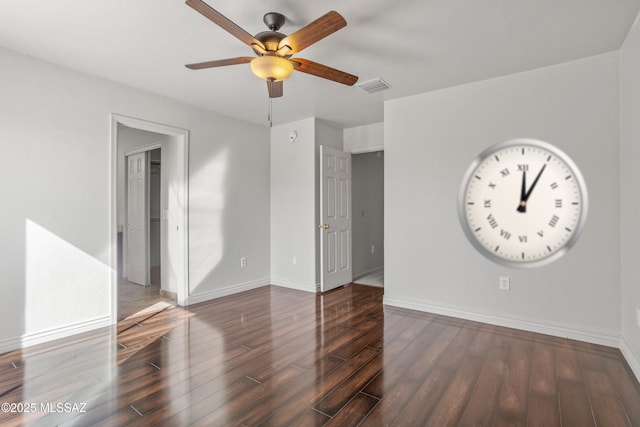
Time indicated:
**12:05**
